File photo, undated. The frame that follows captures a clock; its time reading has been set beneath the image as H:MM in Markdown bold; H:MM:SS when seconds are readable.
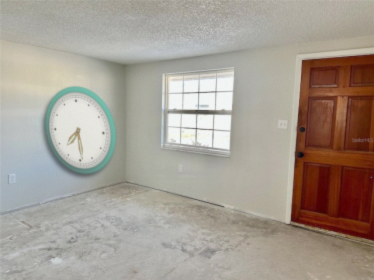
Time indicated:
**7:29**
